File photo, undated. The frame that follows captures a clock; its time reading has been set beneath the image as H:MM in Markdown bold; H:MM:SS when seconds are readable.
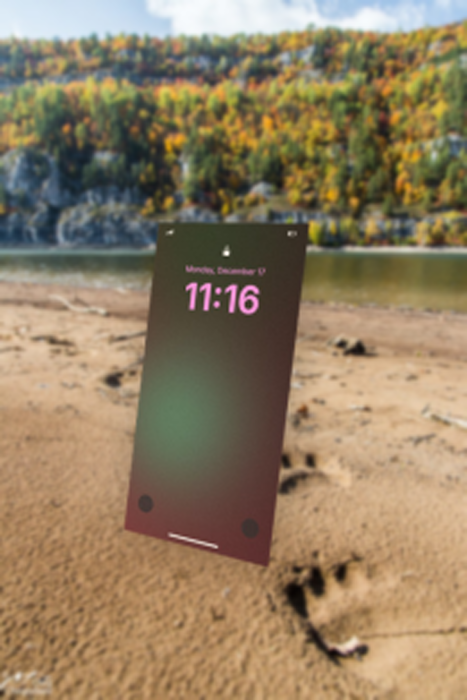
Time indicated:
**11:16**
